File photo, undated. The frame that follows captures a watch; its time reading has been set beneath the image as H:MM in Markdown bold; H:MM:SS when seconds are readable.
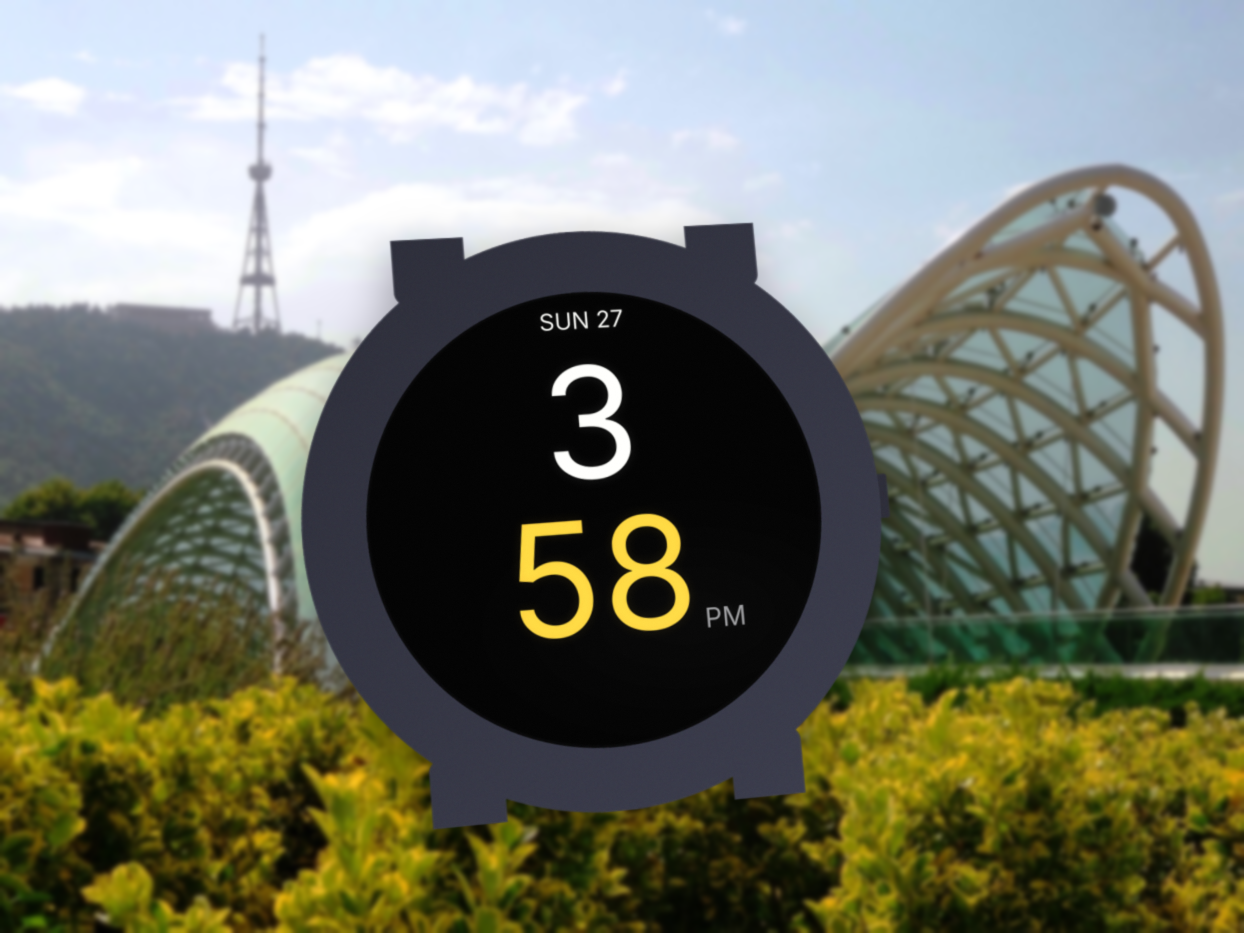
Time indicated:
**3:58**
